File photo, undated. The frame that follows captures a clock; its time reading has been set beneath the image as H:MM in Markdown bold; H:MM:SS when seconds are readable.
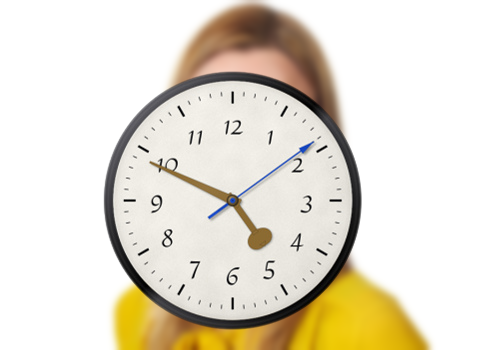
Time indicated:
**4:49:09**
